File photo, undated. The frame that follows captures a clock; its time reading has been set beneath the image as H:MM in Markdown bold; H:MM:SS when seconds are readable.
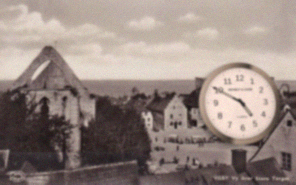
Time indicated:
**4:50**
